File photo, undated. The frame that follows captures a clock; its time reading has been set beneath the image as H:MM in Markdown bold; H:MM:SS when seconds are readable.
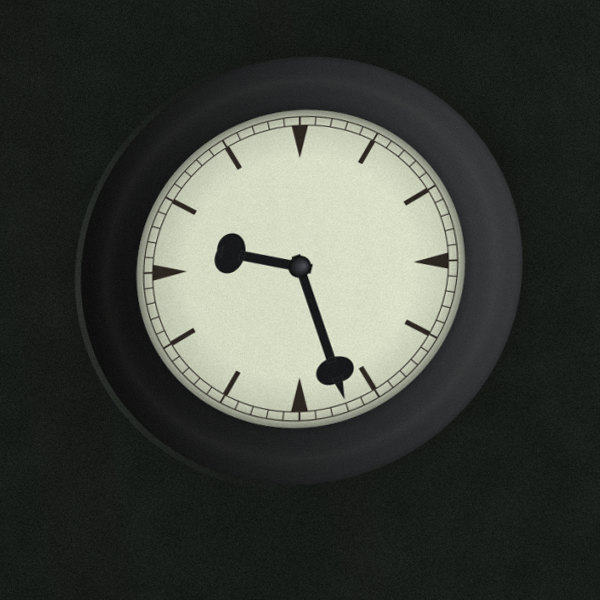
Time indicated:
**9:27**
